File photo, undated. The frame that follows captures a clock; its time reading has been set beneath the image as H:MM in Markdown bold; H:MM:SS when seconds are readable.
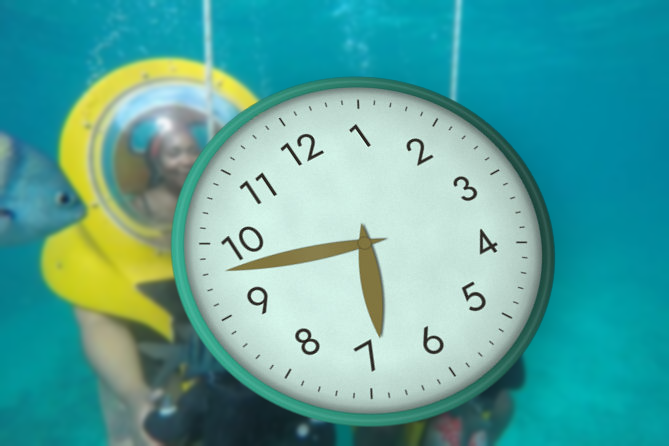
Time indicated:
**6:48**
